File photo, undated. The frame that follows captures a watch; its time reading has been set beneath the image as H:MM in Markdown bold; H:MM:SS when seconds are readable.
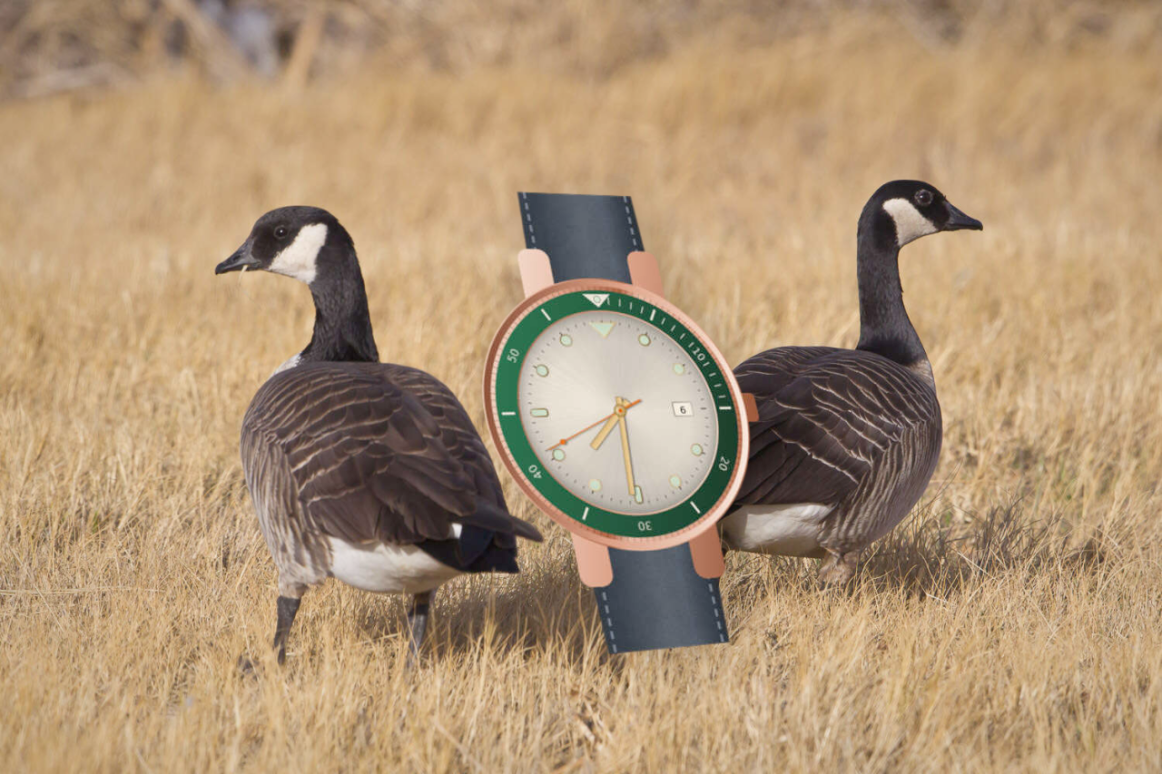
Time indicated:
**7:30:41**
